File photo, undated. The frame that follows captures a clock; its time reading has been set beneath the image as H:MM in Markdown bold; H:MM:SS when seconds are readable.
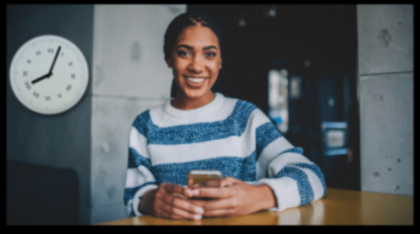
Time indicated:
**8:03**
